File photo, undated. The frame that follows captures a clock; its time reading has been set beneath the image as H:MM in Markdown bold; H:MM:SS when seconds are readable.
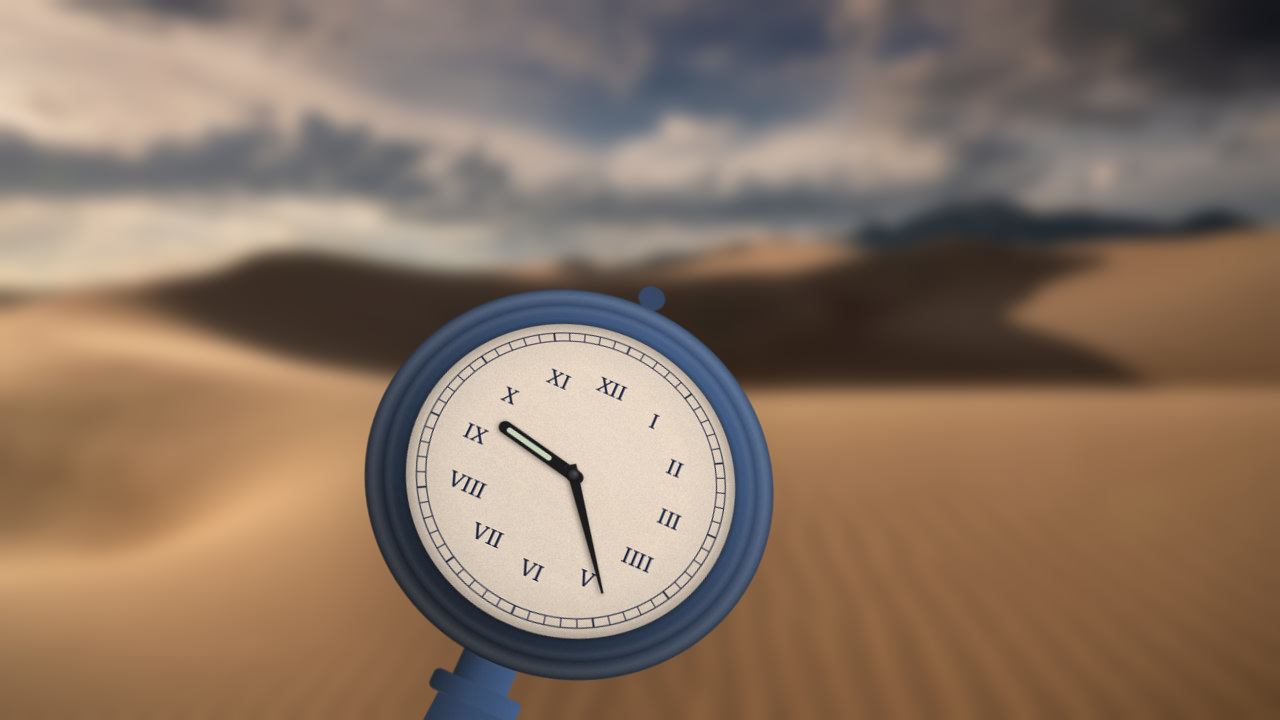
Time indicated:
**9:24**
